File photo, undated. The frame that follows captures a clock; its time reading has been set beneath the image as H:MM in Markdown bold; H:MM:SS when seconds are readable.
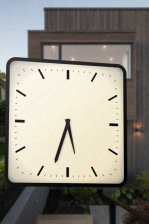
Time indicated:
**5:33**
